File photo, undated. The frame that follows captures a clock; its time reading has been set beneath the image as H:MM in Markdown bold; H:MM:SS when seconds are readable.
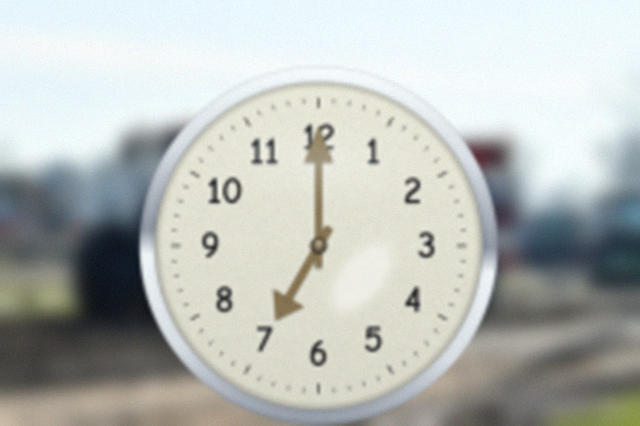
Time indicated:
**7:00**
